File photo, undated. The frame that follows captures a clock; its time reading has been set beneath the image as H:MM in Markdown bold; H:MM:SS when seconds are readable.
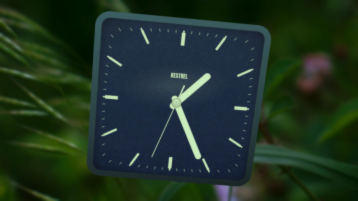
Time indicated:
**1:25:33**
